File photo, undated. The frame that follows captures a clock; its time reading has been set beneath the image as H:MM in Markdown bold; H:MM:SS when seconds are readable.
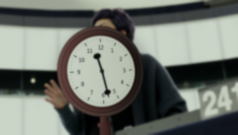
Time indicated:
**11:28**
